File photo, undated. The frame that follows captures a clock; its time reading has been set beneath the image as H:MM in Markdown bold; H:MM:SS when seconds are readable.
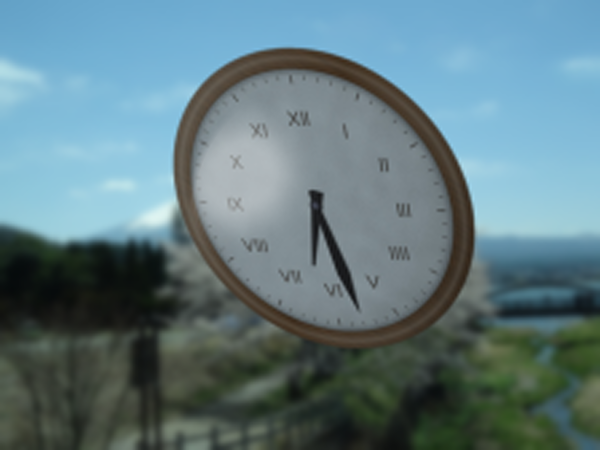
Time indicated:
**6:28**
